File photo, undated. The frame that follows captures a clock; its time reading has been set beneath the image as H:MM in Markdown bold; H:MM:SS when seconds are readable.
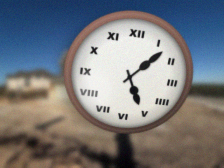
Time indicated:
**5:07**
